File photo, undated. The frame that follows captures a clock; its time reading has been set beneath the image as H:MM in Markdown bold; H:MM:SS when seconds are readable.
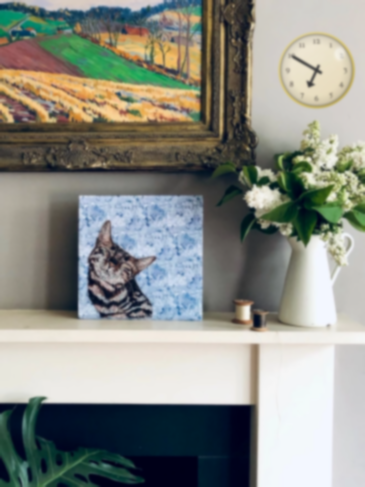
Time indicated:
**6:50**
